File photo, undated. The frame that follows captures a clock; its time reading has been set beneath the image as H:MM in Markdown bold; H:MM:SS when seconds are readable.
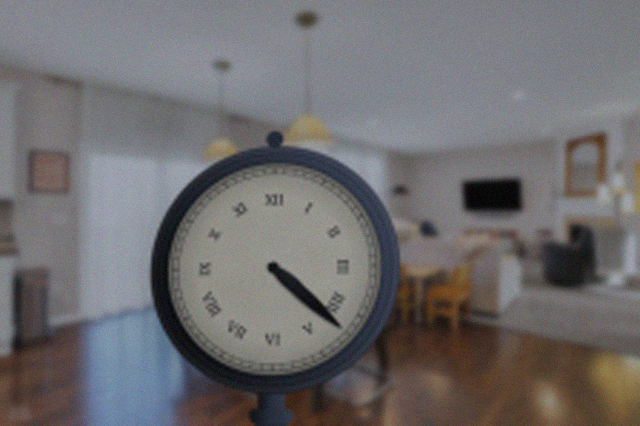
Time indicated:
**4:22**
